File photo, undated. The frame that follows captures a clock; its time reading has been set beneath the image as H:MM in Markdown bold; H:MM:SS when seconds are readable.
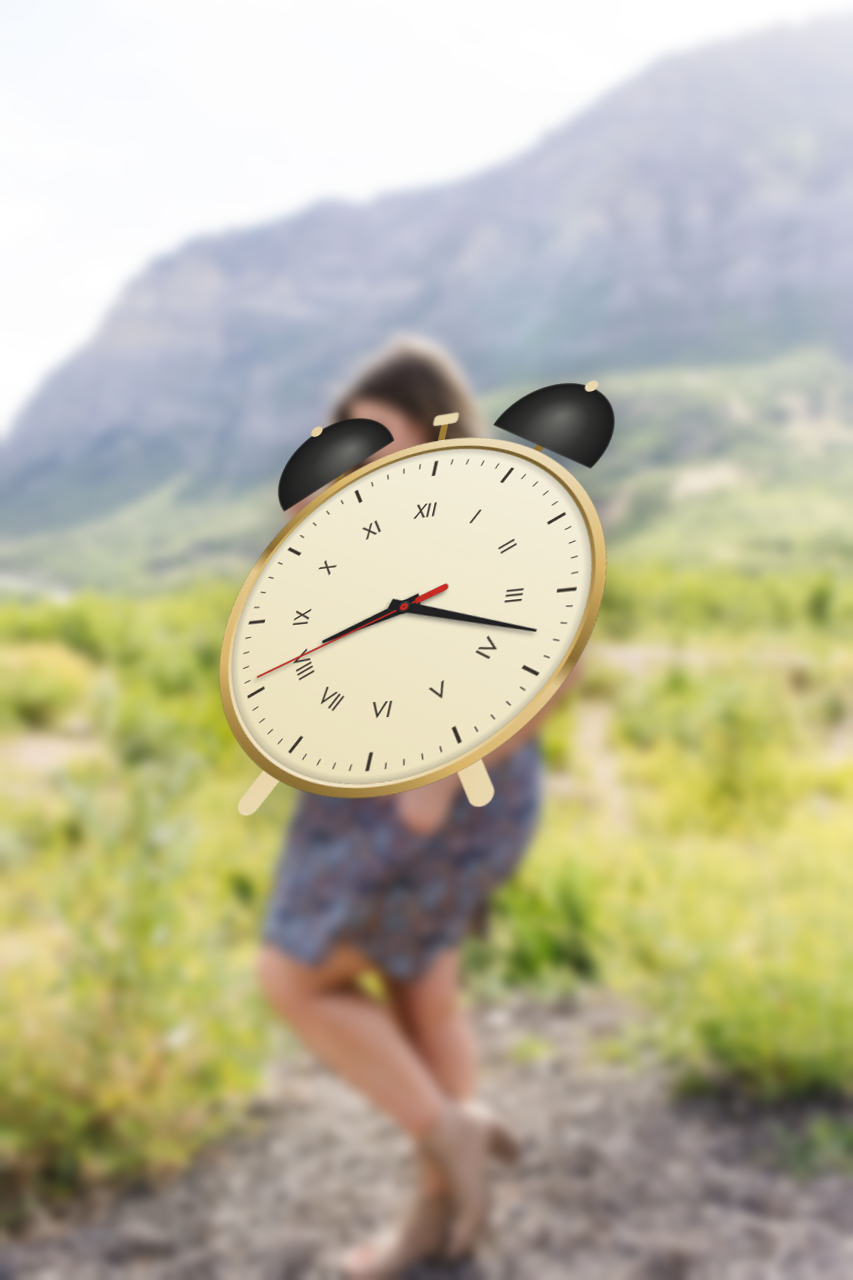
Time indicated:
**8:17:41**
